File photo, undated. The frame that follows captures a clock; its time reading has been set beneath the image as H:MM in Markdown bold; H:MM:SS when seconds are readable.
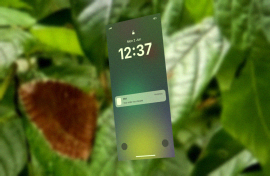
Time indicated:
**12:37**
